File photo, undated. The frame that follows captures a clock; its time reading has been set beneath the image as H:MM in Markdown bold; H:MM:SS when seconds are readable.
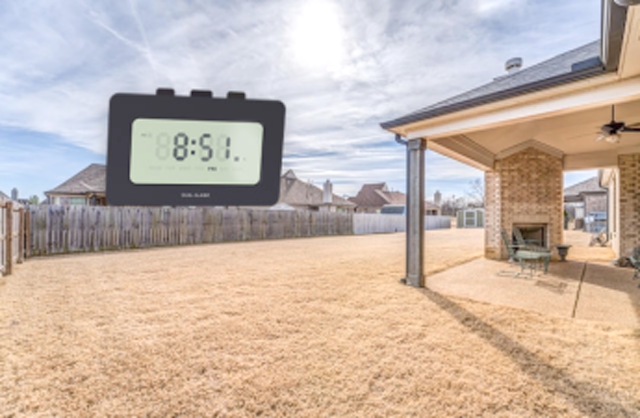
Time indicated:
**8:51**
